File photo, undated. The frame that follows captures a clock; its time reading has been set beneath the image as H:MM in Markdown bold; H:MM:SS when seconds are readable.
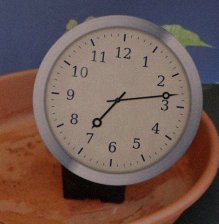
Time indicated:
**7:13**
